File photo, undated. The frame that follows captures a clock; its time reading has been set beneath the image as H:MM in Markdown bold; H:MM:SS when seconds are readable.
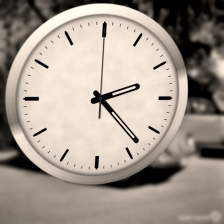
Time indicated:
**2:23:00**
